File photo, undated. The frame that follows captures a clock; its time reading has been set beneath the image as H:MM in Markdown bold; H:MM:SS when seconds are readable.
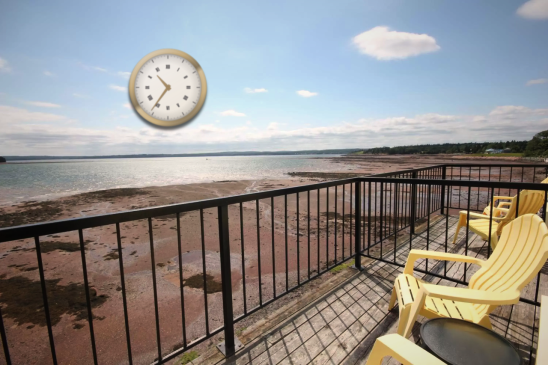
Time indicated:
**10:36**
